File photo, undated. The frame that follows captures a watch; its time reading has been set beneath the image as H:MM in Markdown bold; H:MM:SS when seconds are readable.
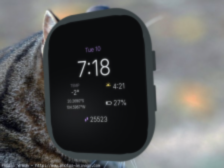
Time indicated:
**7:18**
